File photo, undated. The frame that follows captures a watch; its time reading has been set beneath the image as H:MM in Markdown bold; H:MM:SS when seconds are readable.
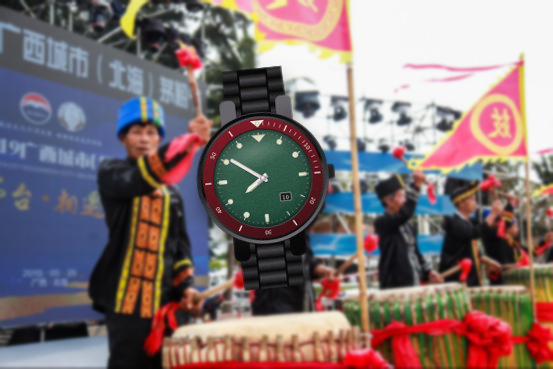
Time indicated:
**7:51**
